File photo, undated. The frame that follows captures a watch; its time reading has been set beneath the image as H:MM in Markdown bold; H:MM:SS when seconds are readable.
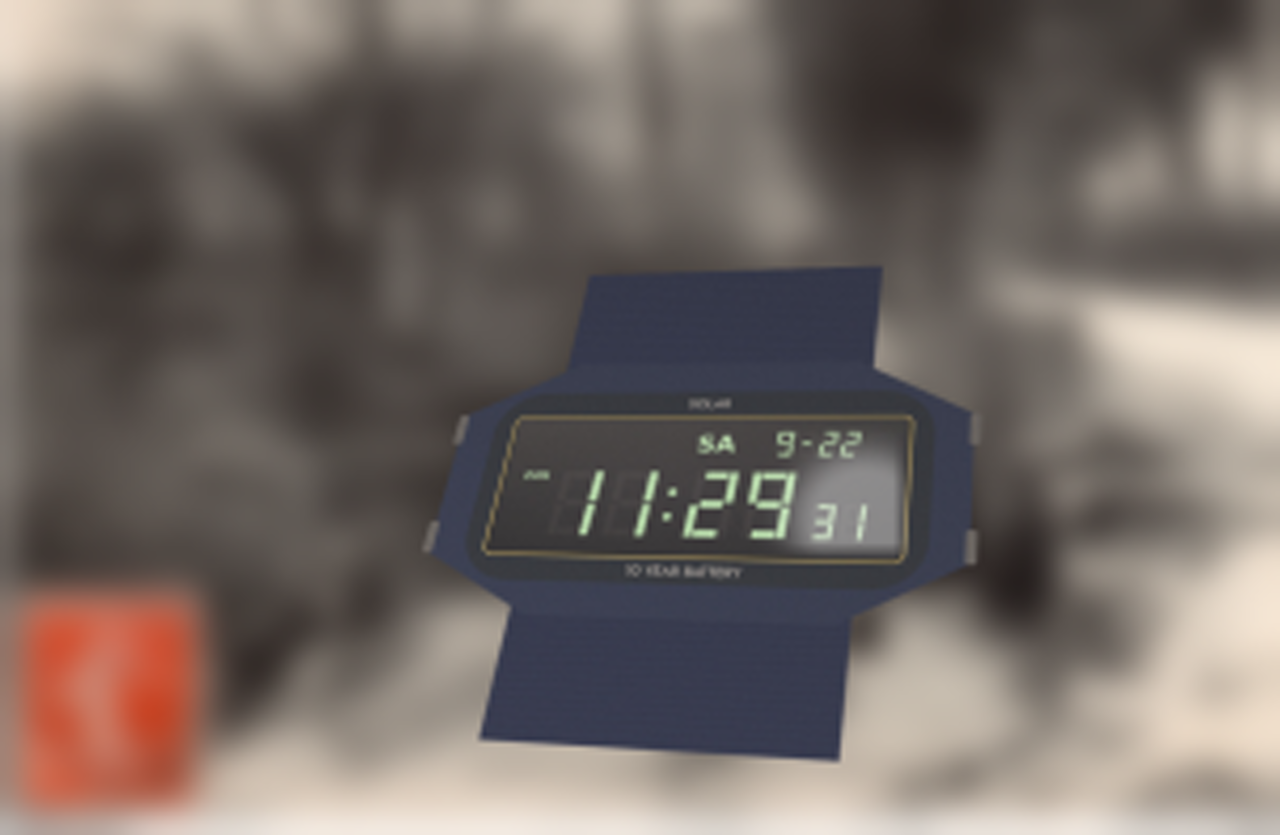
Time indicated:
**11:29:31**
